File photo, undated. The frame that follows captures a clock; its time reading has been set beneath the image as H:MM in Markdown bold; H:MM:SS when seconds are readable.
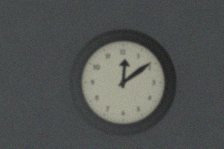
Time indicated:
**12:09**
